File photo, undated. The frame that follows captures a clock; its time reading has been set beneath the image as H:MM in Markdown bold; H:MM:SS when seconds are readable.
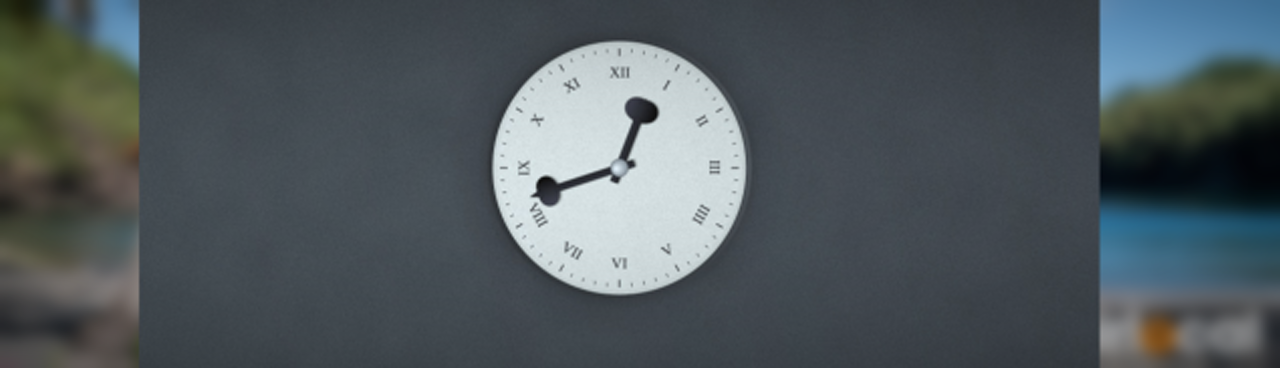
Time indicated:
**12:42**
